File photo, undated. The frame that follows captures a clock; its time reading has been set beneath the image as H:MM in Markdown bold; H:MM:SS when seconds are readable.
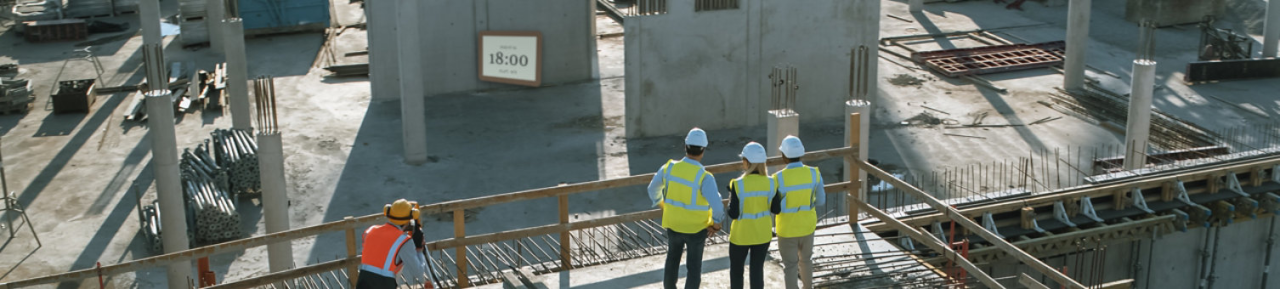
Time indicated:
**18:00**
